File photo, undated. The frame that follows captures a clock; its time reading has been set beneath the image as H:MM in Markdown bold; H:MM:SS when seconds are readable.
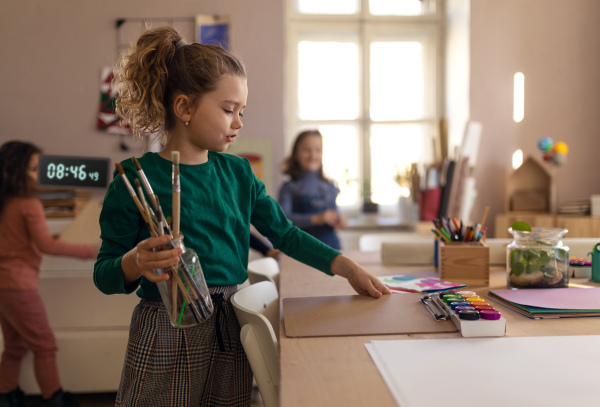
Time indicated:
**8:46**
